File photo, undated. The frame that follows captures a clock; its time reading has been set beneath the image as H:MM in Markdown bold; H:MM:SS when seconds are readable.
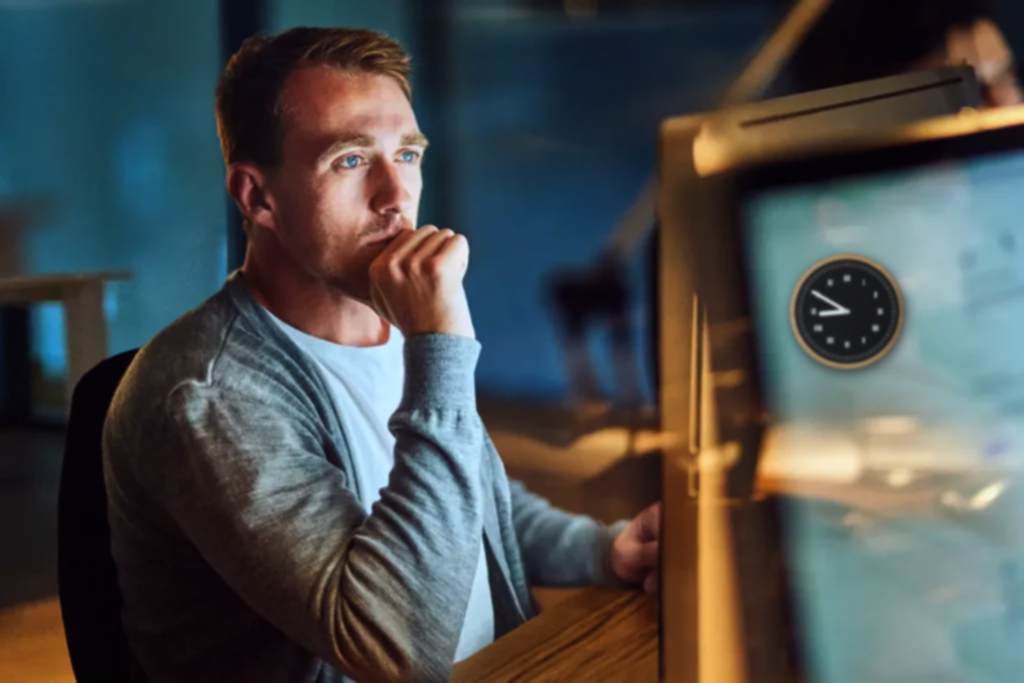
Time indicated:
**8:50**
